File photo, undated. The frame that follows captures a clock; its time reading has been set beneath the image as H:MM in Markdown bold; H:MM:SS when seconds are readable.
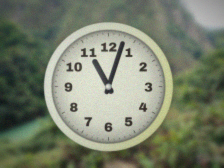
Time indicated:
**11:03**
